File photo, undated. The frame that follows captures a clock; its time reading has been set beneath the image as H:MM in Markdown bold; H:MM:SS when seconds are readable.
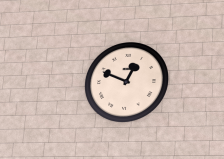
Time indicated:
**12:49**
